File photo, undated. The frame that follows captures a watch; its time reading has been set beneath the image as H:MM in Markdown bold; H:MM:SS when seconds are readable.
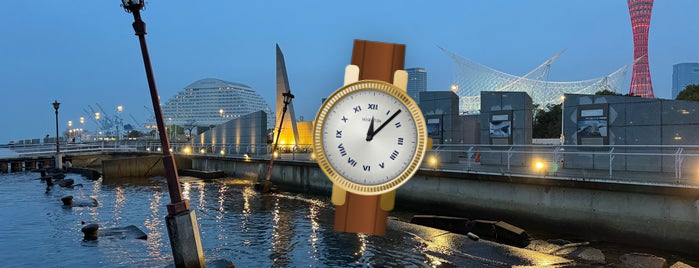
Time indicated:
**12:07**
